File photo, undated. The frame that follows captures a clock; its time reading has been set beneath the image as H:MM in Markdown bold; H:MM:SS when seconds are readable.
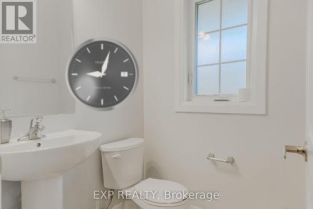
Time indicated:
**9:03**
